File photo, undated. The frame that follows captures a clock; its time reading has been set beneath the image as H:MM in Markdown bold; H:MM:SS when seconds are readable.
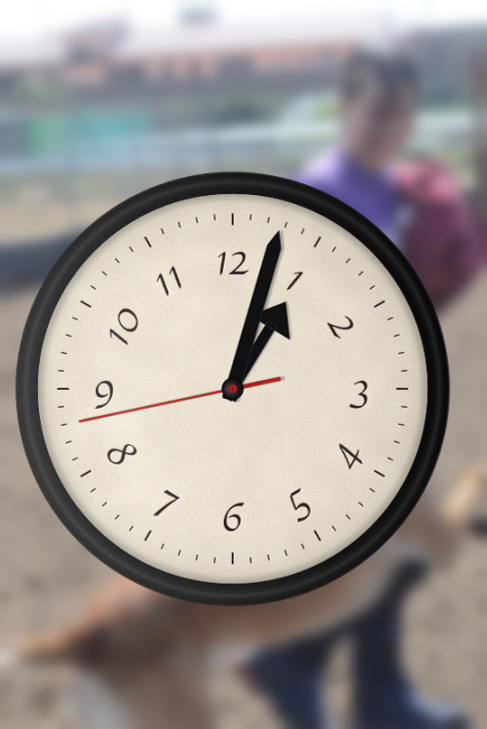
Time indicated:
**1:02:43**
